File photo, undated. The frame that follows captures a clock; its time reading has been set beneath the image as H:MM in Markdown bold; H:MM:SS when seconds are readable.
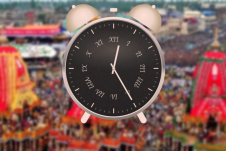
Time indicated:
**12:25**
